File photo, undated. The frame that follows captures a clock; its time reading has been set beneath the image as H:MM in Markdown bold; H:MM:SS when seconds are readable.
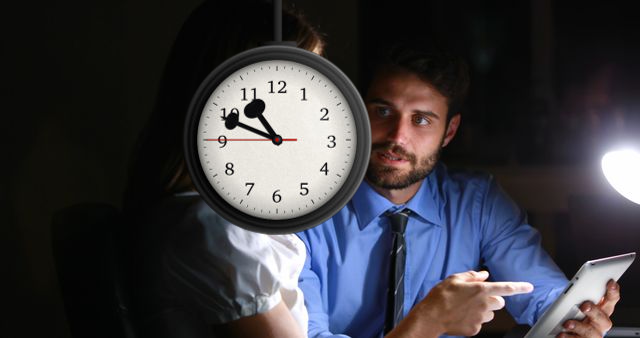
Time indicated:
**10:48:45**
